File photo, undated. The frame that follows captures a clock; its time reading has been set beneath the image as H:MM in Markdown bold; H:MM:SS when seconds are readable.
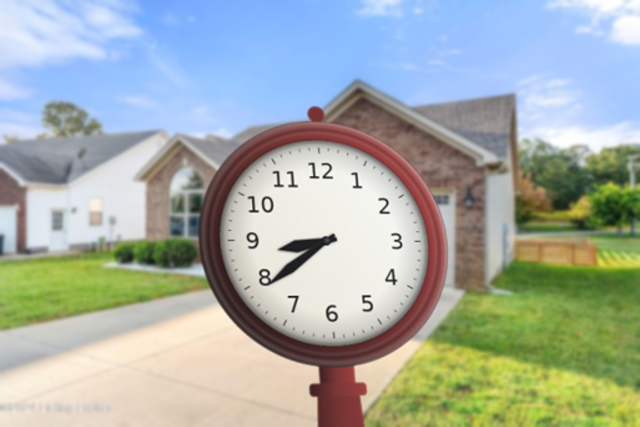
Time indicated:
**8:39**
